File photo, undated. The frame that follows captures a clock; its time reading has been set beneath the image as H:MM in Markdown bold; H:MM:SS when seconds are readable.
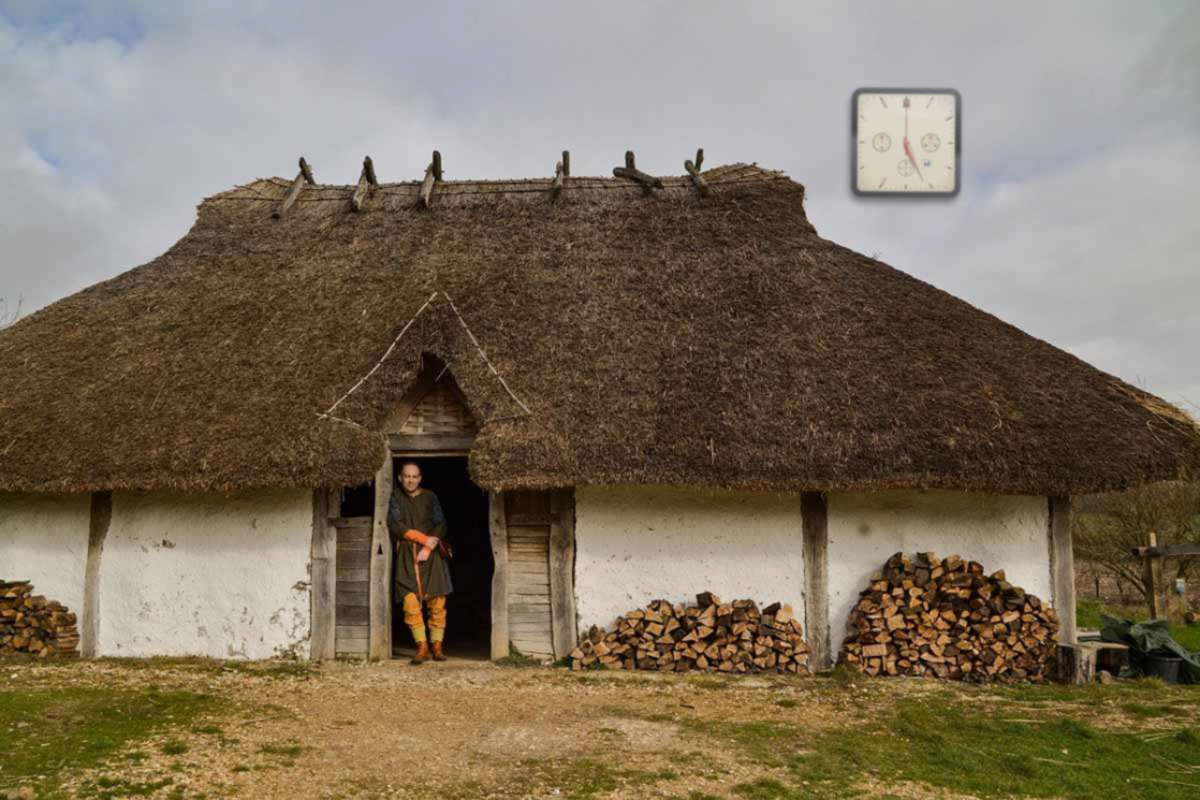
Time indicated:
**5:26**
